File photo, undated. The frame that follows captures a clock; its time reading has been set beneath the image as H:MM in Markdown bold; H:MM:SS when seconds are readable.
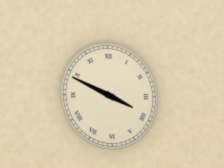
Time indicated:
**3:49**
